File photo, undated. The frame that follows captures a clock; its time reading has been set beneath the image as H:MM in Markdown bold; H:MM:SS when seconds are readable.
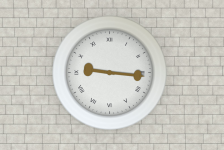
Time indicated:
**9:16**
